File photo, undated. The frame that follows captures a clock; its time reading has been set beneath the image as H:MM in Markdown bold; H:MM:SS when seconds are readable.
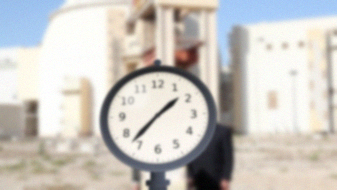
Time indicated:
**1:37**
